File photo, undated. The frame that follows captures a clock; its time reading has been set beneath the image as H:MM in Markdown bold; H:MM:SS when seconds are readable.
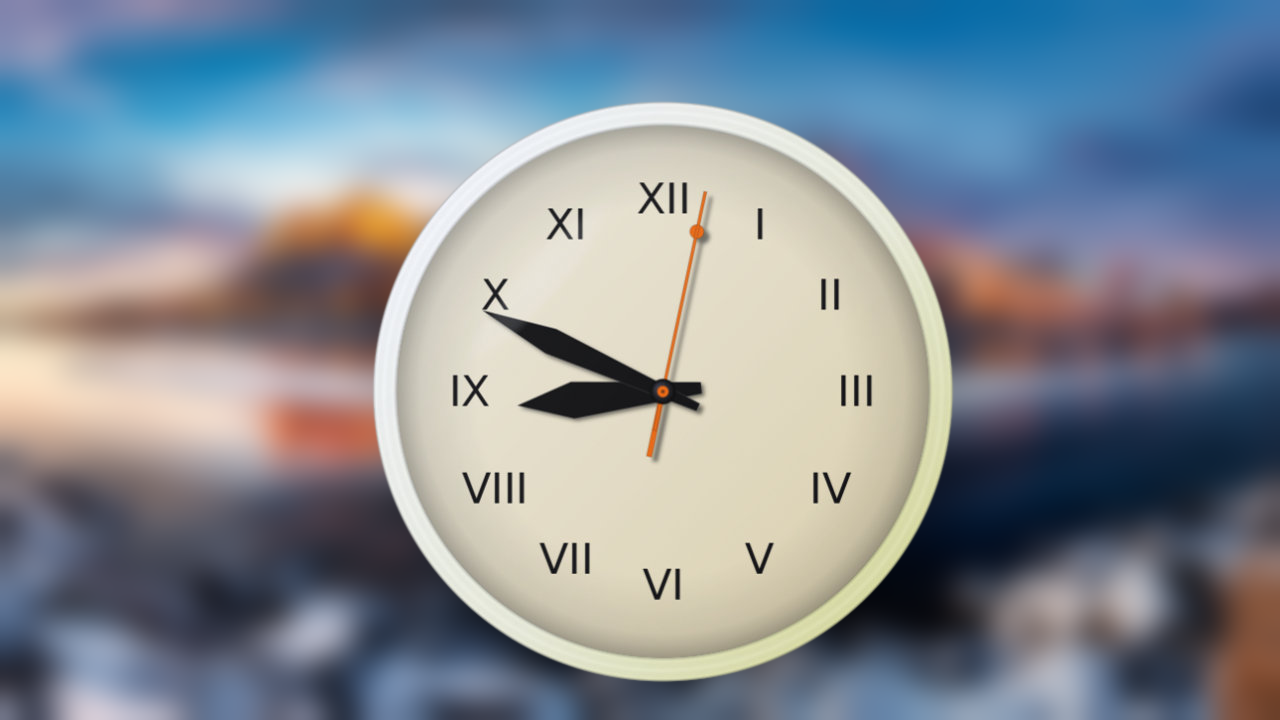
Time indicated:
**8:49:02**
